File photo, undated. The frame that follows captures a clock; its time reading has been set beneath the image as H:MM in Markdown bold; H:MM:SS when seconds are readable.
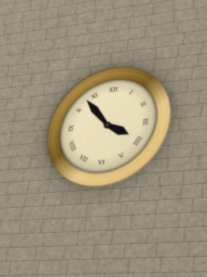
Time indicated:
**3:53**
